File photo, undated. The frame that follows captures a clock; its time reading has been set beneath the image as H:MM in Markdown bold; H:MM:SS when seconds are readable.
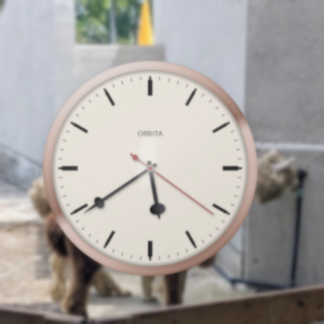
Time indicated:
**5:39:21**
